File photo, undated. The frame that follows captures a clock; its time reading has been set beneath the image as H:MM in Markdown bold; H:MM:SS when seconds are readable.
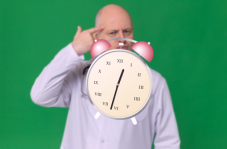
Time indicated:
**12:32**
